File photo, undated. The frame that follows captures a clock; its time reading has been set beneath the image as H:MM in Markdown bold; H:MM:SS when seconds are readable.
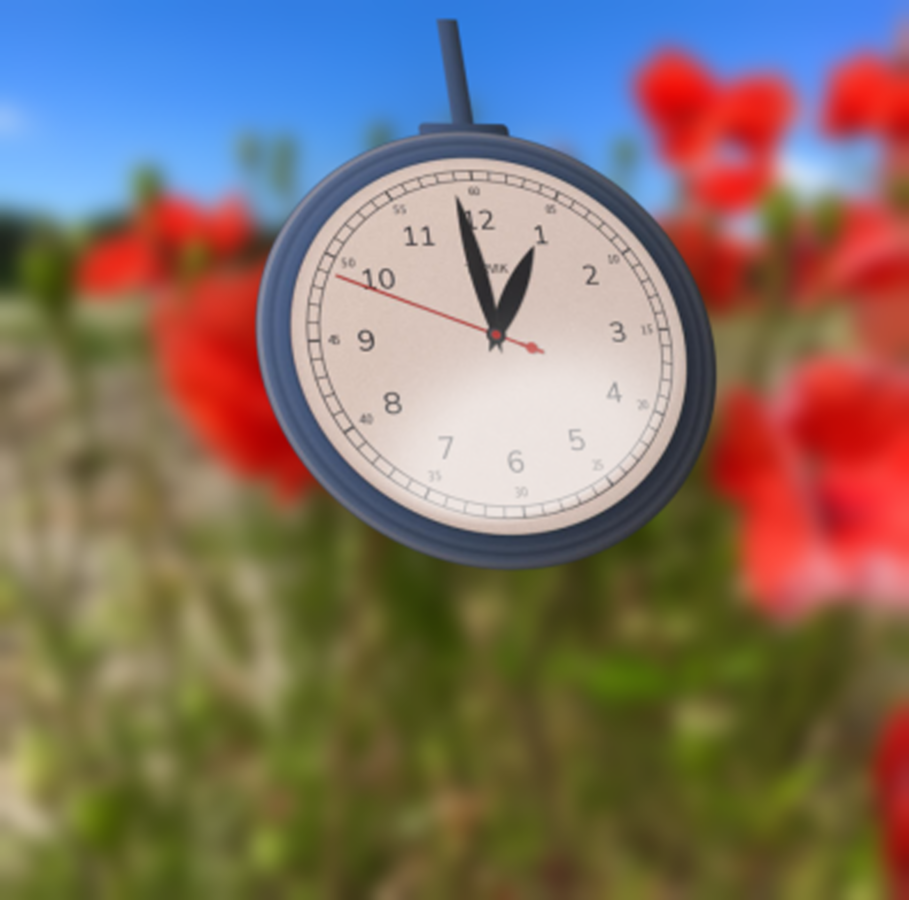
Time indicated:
**12:58:49**
